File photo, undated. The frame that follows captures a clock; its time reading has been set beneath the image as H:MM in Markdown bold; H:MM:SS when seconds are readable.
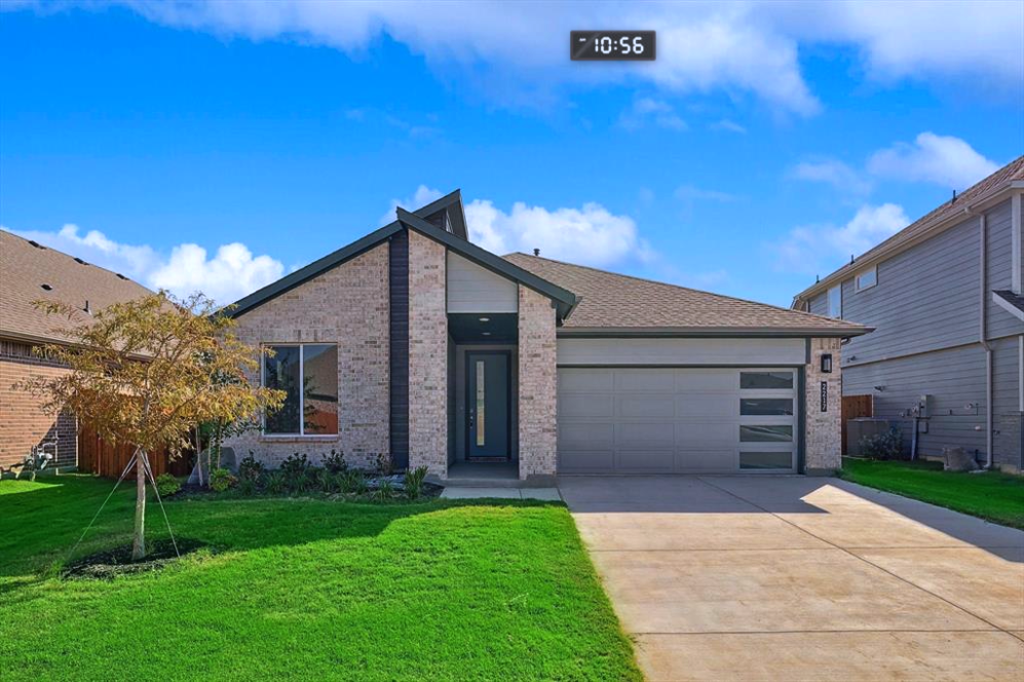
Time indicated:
**10:56**
